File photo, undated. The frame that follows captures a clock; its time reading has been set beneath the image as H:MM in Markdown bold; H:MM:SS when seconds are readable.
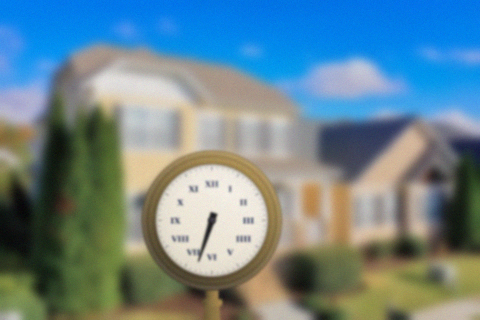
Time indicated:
**6:33**
